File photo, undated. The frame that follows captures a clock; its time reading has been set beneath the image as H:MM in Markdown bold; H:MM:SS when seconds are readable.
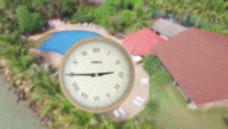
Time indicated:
**2:45**
